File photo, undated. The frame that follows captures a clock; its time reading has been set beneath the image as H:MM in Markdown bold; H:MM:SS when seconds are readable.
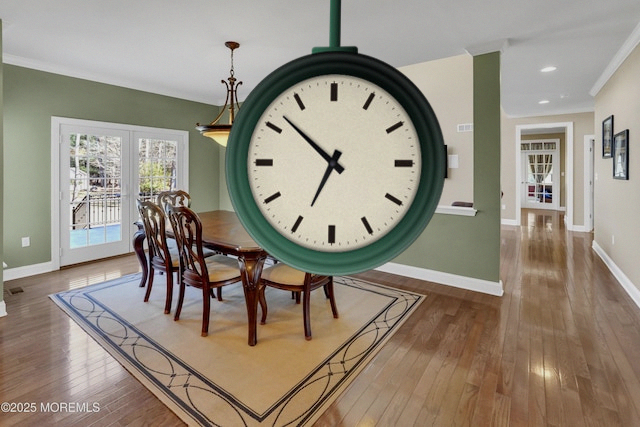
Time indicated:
**6:52**
